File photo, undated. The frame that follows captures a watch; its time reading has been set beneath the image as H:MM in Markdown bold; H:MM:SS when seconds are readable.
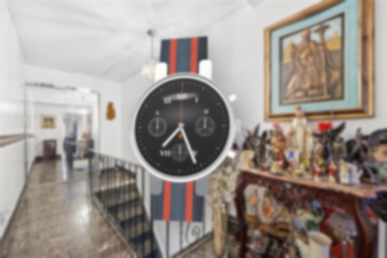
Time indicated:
**7:26**
